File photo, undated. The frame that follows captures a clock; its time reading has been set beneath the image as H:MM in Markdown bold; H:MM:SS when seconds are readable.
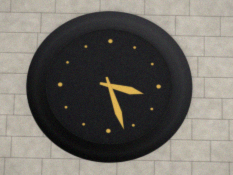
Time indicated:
**3:27**
